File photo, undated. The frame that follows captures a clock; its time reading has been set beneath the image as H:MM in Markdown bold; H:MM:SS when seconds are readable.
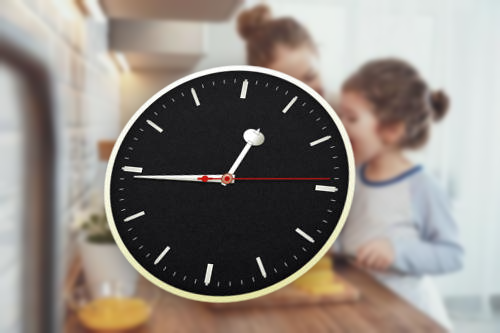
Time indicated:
**12:44:14**
